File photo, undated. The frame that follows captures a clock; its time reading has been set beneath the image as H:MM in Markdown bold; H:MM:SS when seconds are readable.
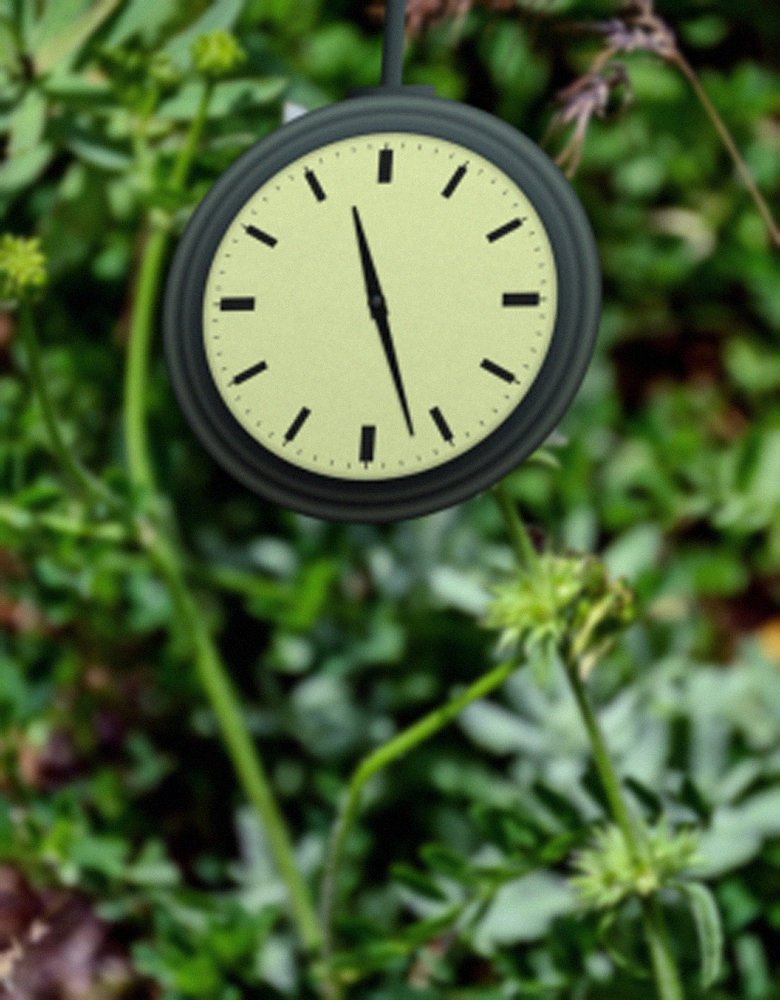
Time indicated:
**11:27**
